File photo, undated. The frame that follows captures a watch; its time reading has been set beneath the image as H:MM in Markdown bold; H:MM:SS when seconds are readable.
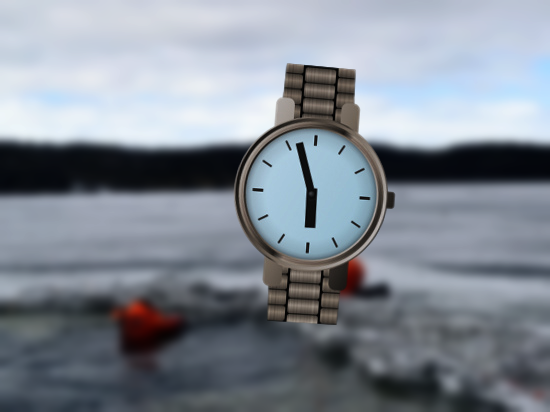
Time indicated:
**5:57**
